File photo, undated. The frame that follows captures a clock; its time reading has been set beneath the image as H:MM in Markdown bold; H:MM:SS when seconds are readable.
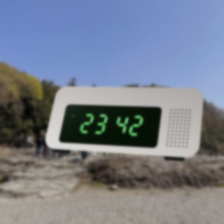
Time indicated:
**23:42**
